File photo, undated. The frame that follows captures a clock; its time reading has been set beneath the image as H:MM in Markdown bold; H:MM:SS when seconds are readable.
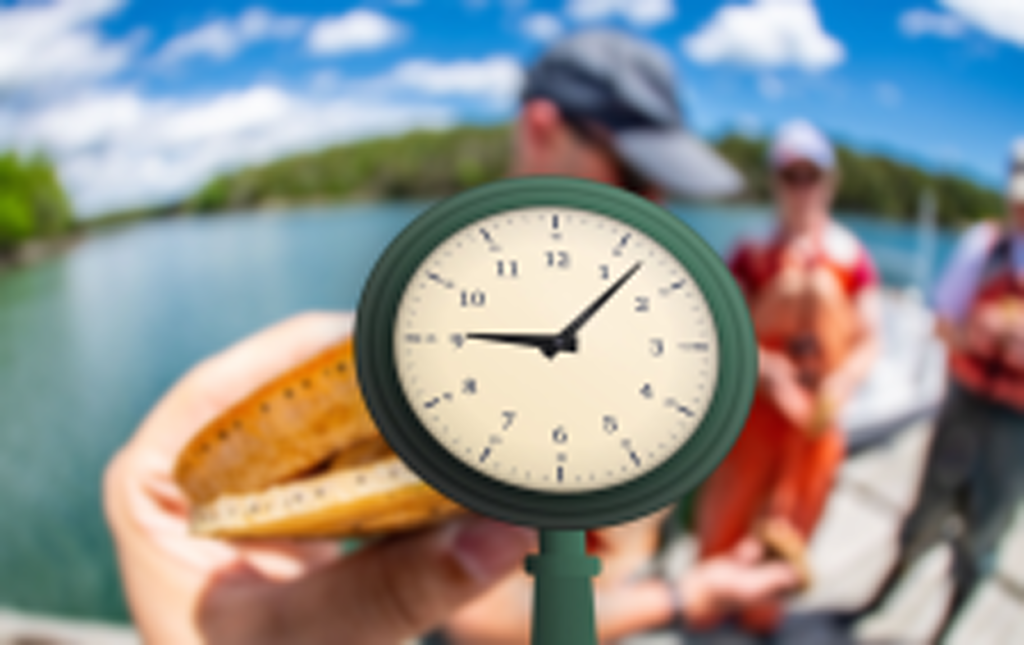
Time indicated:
**9:07**
